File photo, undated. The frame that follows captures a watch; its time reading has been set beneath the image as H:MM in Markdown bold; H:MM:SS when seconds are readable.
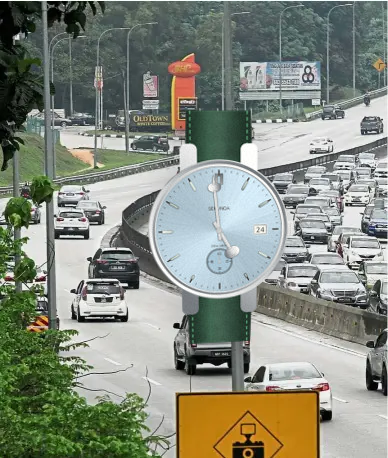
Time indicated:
**4:59**
